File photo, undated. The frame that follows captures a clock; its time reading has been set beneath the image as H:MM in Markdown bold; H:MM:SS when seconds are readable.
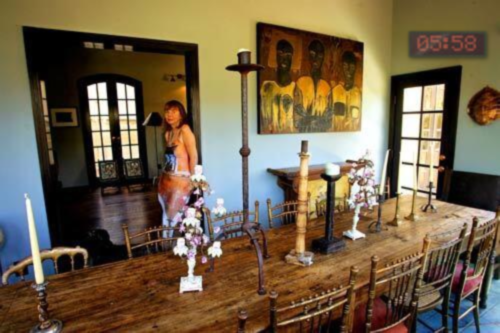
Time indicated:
**5:58**
